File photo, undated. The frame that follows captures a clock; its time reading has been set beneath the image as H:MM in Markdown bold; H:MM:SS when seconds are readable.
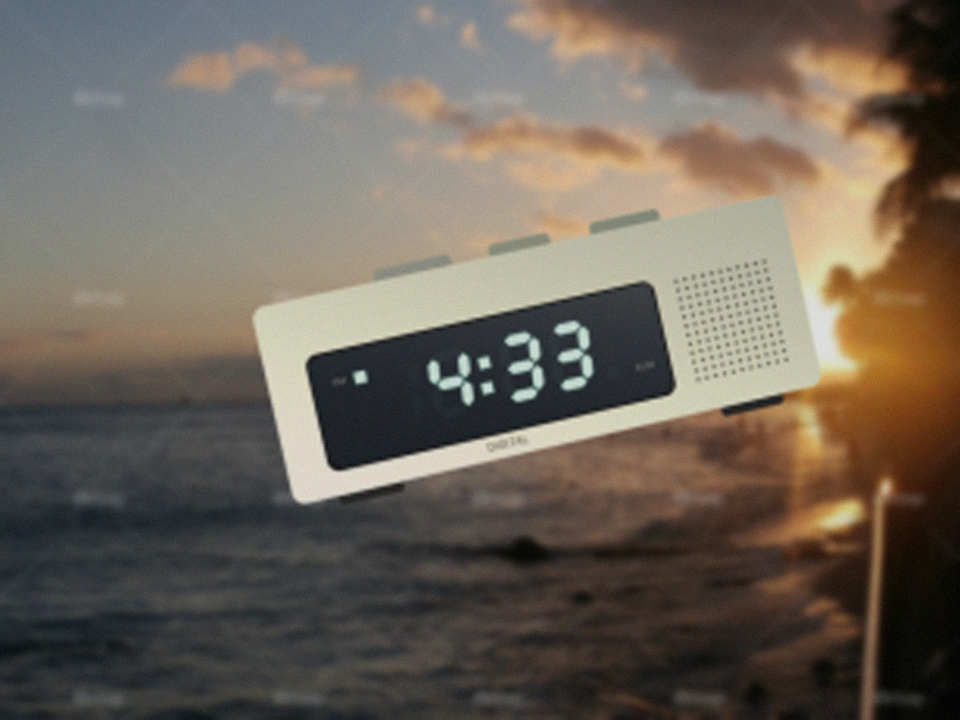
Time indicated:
**4:33**
